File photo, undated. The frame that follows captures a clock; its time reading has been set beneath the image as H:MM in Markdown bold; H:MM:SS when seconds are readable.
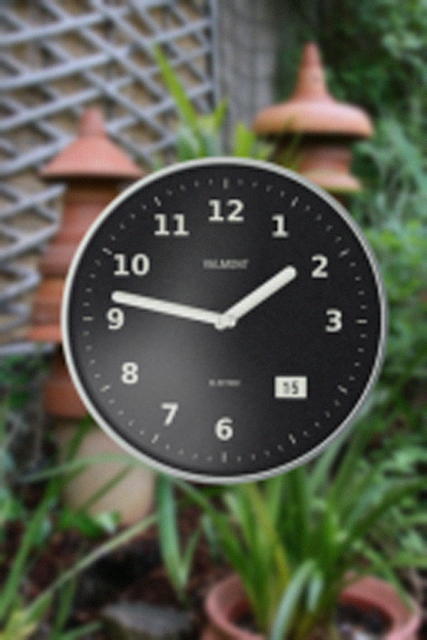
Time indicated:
**1:47**
